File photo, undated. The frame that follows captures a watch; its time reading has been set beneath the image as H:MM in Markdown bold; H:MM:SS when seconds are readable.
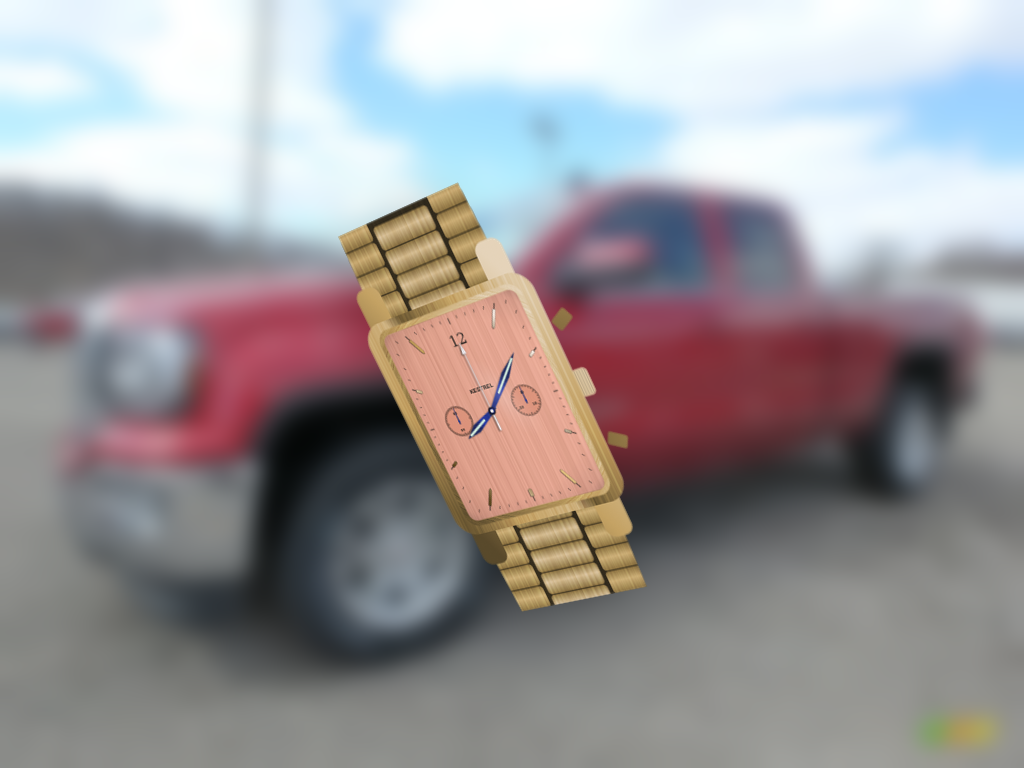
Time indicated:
**8:08**
